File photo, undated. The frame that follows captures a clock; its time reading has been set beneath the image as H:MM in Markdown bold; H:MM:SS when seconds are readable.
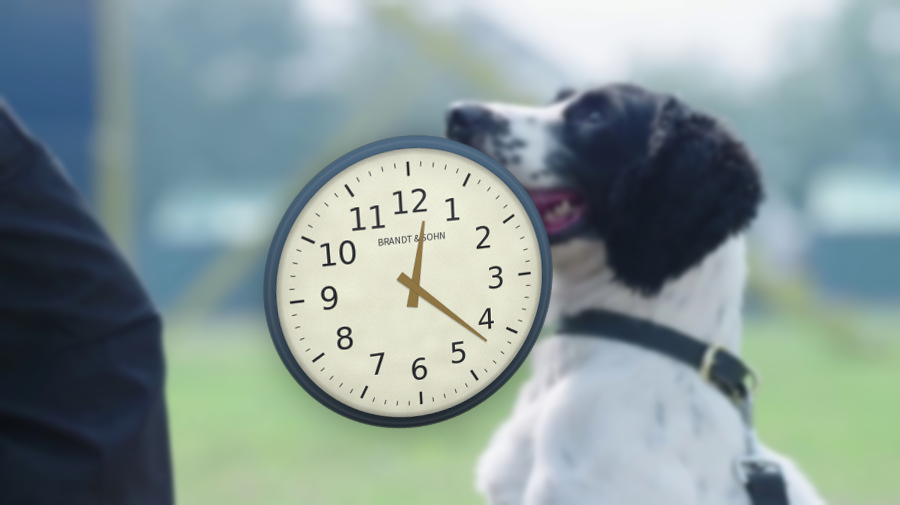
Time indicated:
**12:22**
